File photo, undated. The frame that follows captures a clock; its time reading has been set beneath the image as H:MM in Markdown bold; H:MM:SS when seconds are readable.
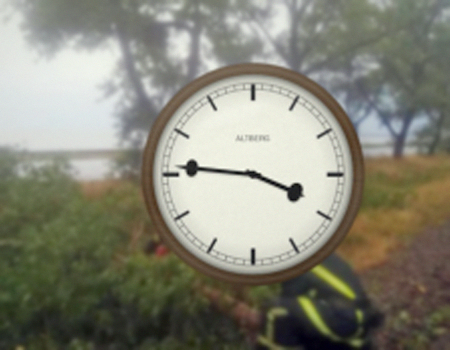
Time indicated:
**3:46**
